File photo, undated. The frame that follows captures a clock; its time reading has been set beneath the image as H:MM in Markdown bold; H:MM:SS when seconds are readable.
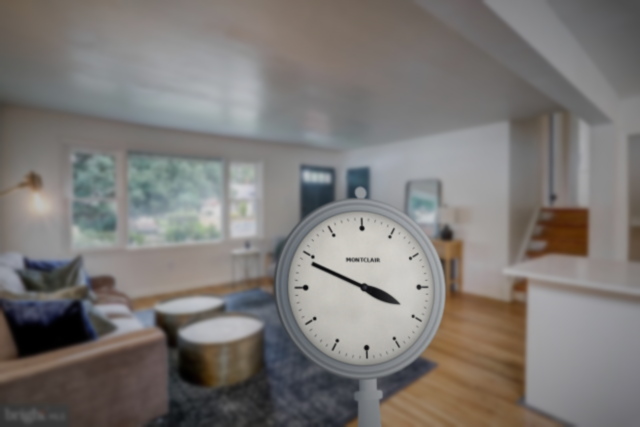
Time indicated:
**3:49**
